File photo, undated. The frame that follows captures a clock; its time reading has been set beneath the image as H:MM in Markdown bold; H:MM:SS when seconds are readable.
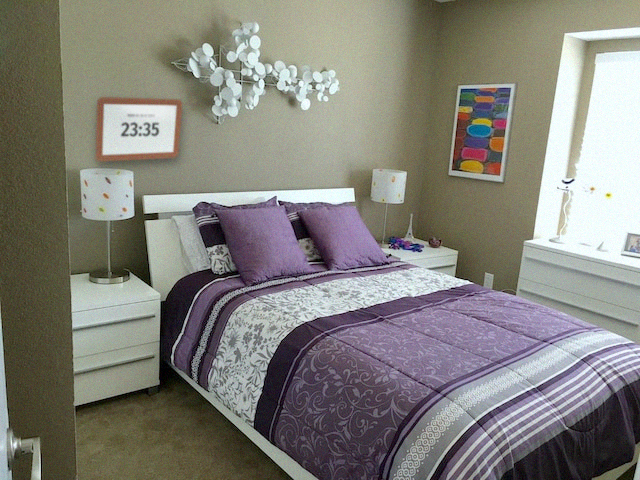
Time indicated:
**23:35**
